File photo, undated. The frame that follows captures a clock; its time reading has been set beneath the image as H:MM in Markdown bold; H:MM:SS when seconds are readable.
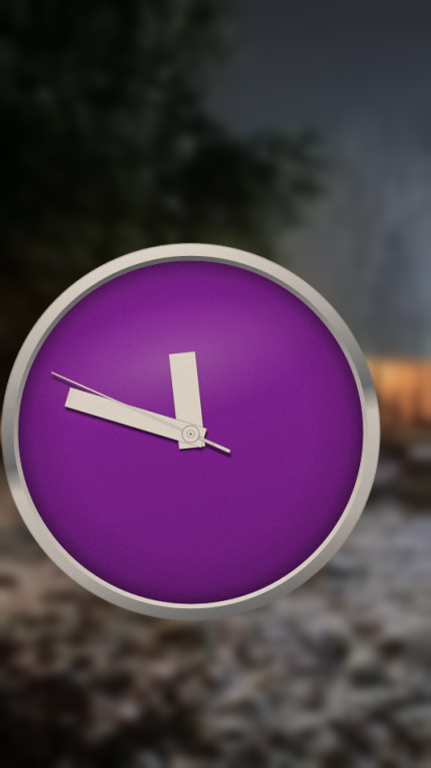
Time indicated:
**11:47:49**
